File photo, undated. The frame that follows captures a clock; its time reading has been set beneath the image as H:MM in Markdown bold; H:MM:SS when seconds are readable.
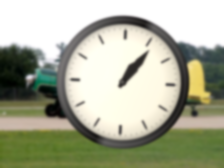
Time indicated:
**1:06**
